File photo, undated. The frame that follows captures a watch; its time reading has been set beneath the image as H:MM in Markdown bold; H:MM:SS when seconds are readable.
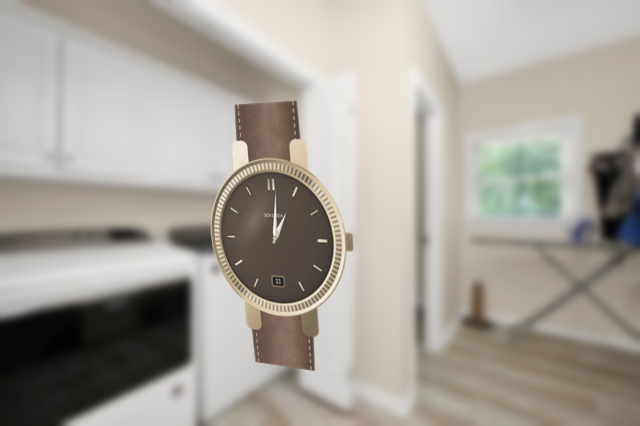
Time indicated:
**1:01**
